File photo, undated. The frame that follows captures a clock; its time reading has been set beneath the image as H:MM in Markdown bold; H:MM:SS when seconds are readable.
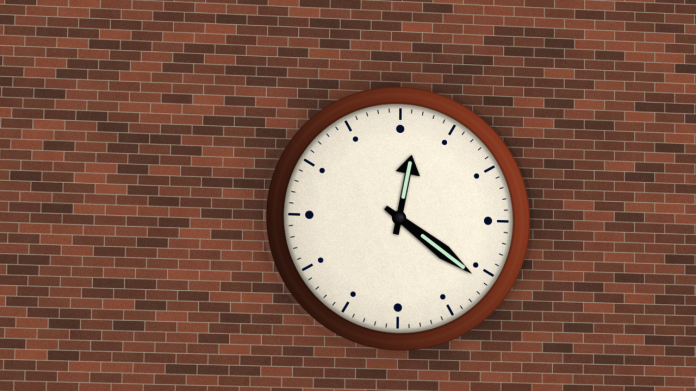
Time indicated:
**12:21**
